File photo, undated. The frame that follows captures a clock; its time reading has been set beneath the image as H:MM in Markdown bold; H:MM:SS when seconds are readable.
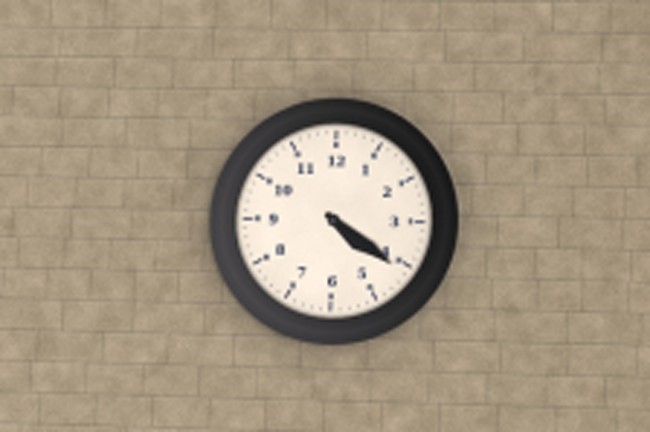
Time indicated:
**4:21**
